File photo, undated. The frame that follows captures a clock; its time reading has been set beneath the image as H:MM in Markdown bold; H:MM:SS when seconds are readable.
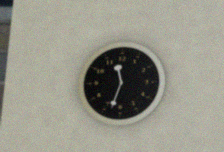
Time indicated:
**11:33**
